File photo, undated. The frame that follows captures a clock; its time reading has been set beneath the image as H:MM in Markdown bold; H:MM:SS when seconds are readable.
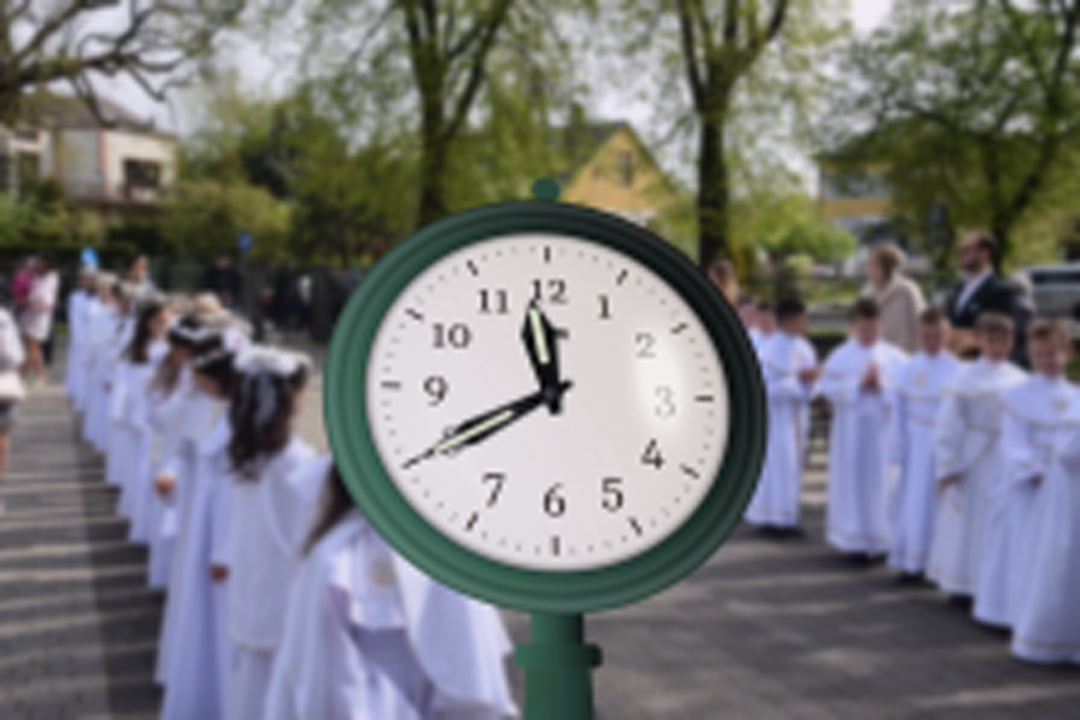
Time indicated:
**11:40**
